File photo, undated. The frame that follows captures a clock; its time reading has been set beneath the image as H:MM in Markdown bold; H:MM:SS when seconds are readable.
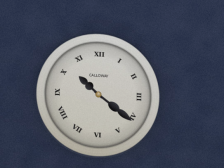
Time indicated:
**10:21**
